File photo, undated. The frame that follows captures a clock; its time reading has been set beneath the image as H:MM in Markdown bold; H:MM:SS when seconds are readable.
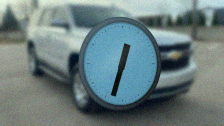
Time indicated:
**12:33**
